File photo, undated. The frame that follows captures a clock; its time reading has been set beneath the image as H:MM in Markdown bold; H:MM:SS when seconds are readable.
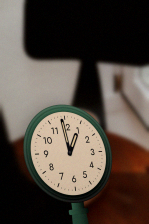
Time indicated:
**12:59**
